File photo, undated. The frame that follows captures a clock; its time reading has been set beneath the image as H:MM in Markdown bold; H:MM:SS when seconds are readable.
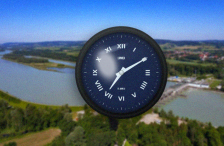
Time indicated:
**7:10**
